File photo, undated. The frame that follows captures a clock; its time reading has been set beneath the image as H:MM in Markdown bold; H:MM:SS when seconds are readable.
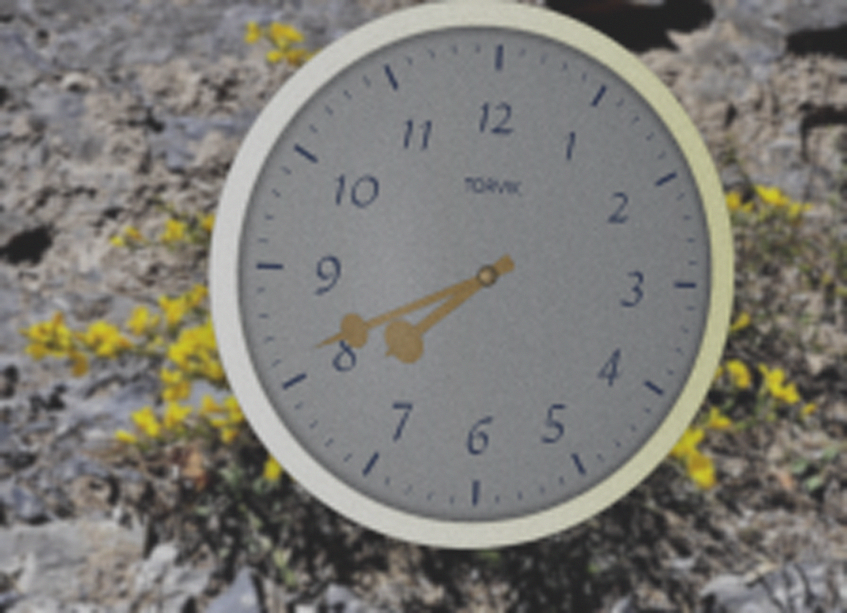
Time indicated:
**7:41**
